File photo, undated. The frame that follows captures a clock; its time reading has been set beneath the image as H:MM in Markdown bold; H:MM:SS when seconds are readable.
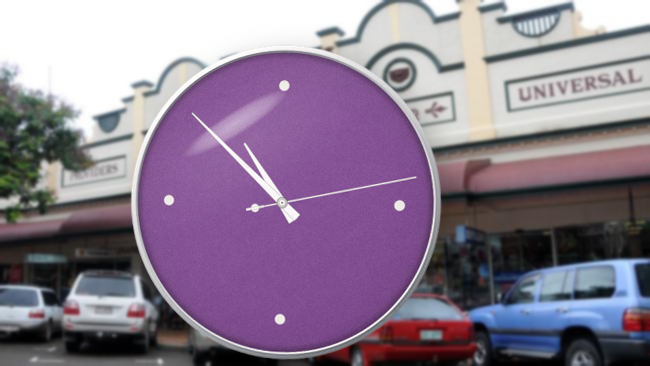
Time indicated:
**10:52:13**
